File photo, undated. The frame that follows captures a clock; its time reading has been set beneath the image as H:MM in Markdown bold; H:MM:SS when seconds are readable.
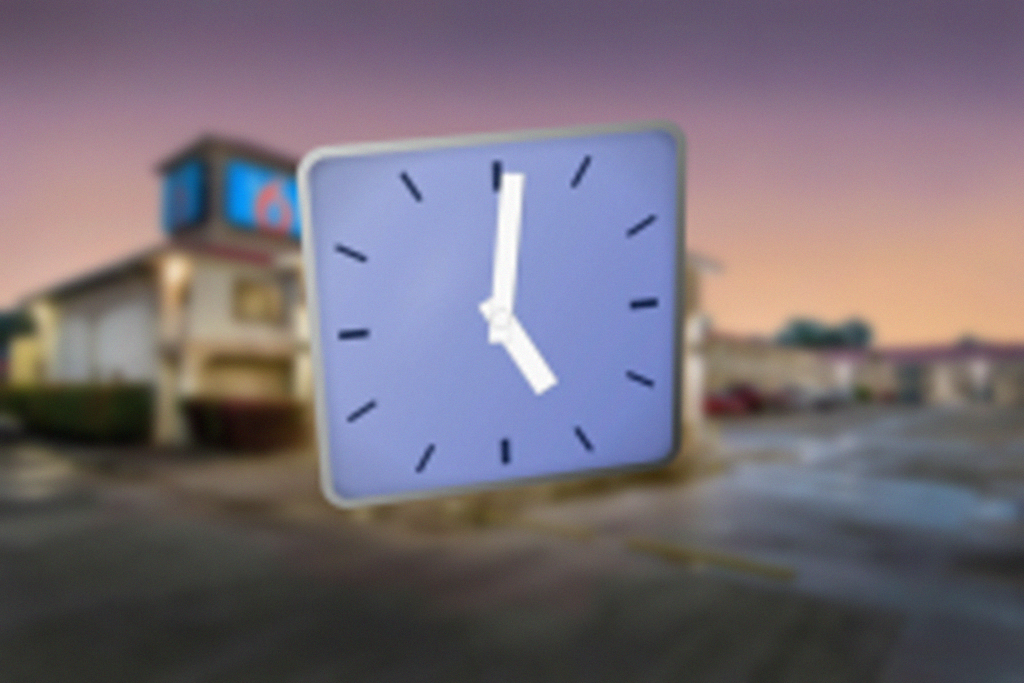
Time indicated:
**5:01**
